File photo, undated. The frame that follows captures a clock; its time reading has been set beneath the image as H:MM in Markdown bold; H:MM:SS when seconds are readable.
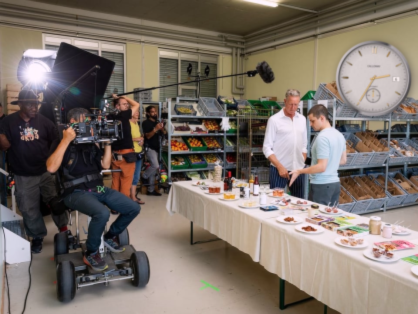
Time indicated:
**2:35**
